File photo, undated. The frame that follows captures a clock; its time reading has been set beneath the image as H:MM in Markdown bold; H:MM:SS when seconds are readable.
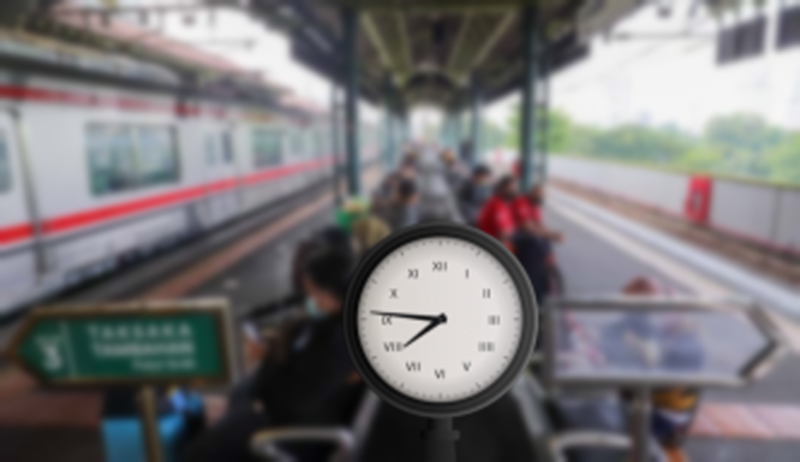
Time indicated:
**7:46**
